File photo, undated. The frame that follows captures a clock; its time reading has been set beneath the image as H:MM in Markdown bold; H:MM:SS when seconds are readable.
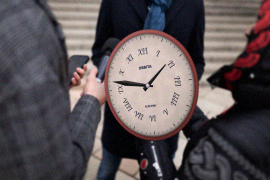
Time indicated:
**1:47**
